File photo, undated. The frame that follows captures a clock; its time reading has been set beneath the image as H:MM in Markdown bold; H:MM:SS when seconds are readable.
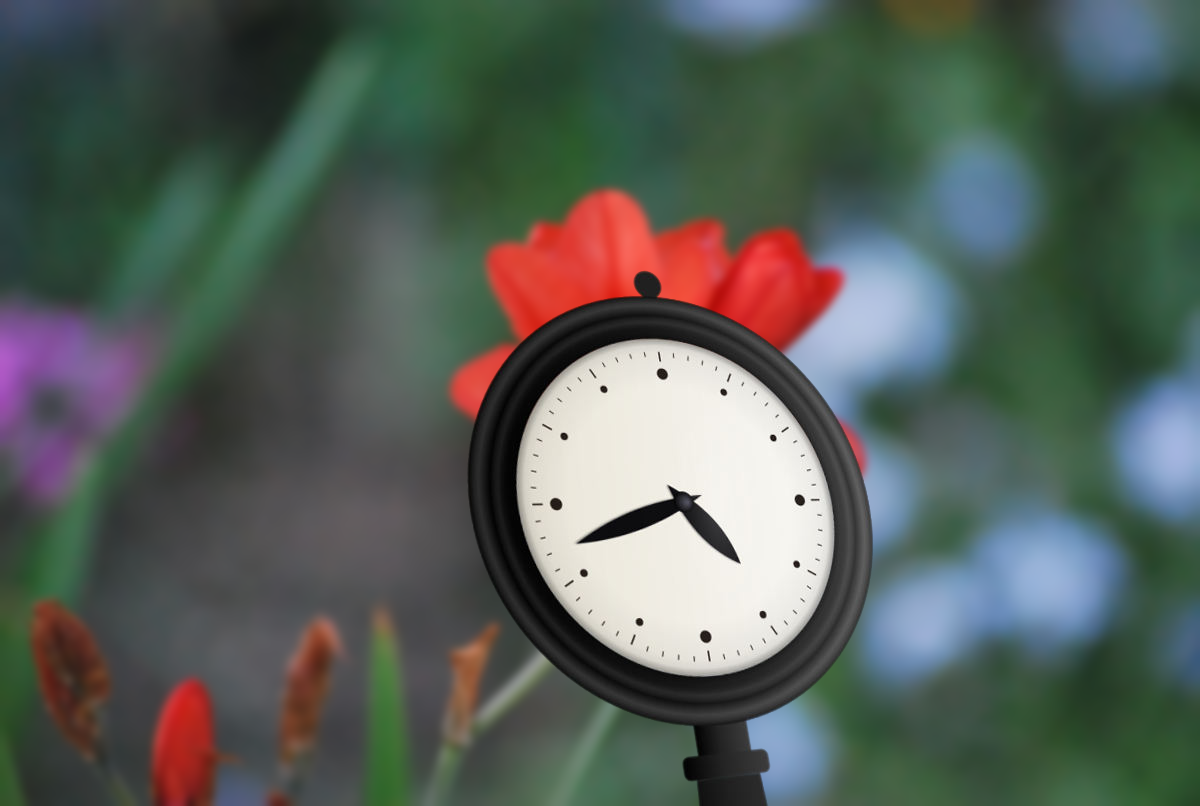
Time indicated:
**4:42**
